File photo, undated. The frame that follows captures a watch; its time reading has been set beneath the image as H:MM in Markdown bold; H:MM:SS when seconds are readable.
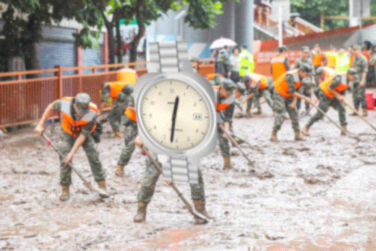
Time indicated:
**12:32**
